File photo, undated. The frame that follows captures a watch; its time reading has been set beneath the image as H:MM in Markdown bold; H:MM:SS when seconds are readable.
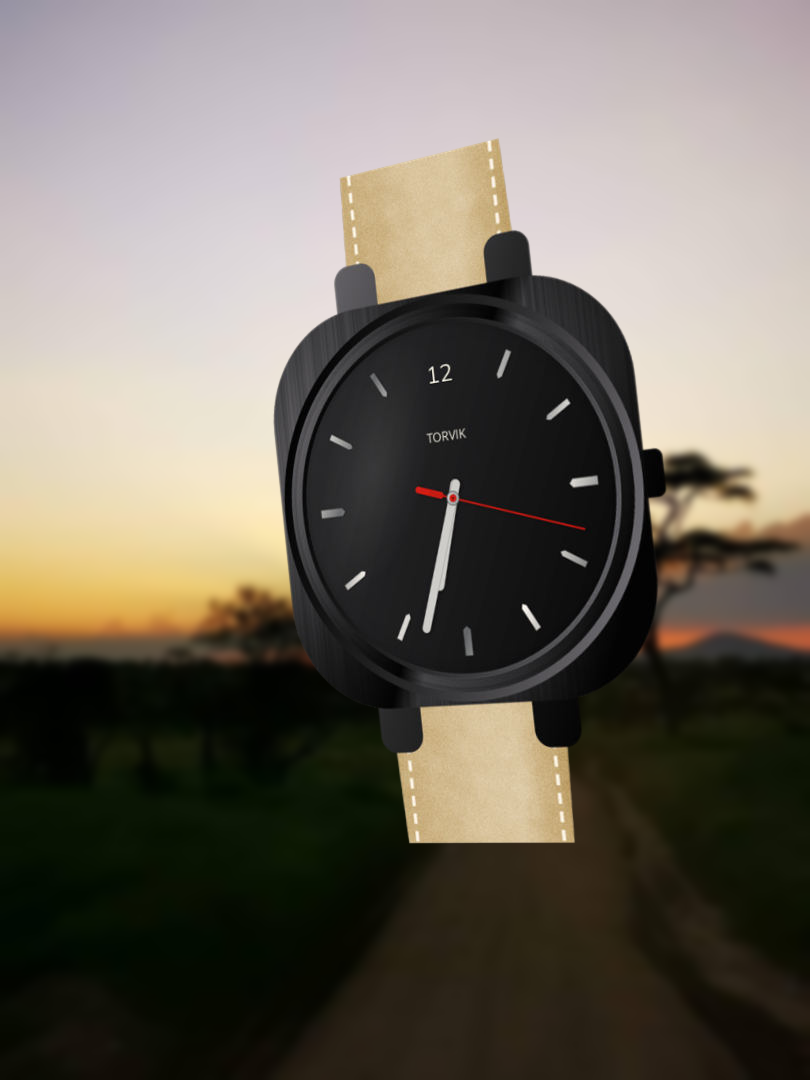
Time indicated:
**6:33:18**
